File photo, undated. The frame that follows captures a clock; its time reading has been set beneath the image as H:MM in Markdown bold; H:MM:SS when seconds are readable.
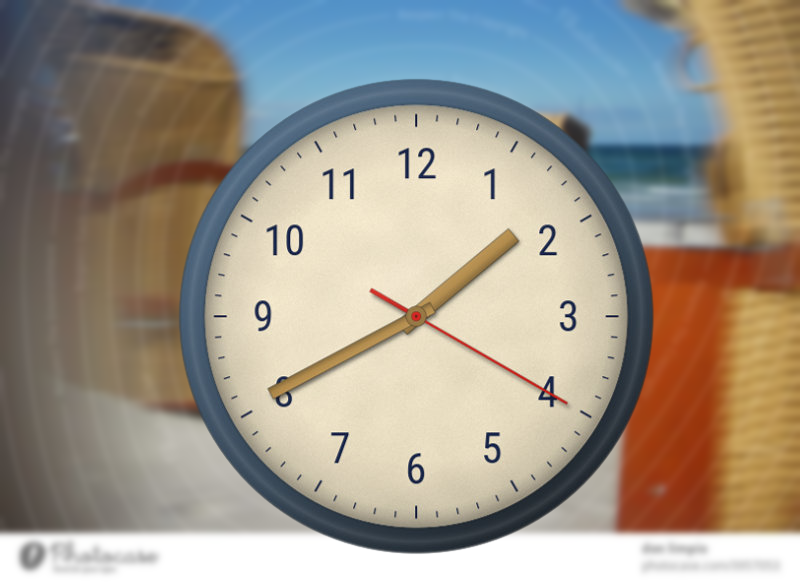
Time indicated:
**1:40:20**
